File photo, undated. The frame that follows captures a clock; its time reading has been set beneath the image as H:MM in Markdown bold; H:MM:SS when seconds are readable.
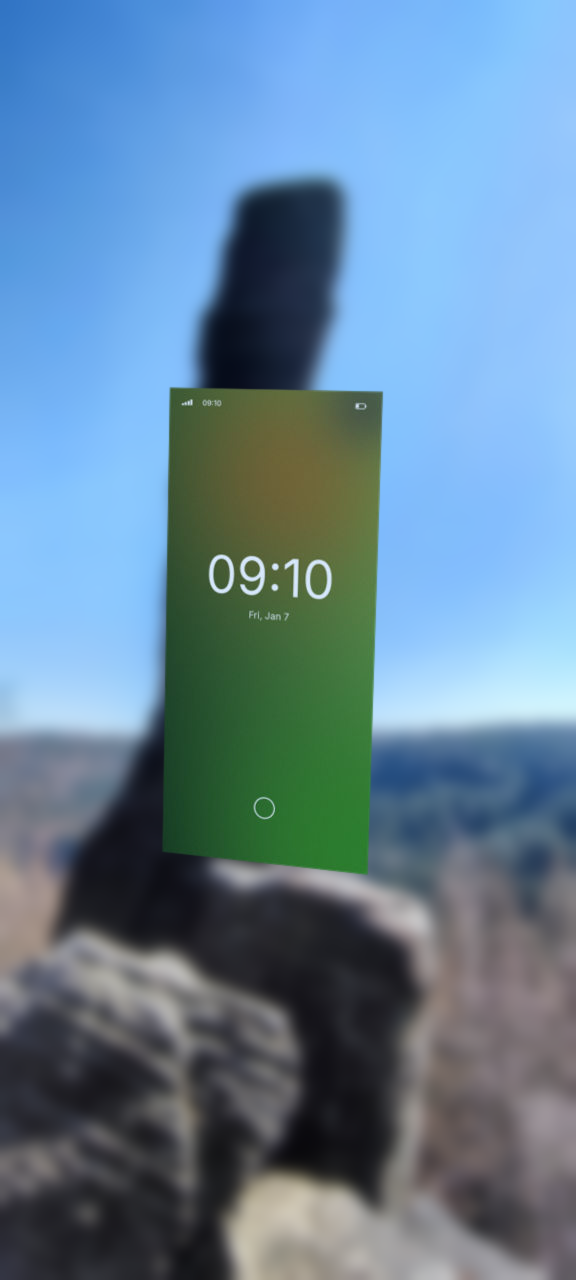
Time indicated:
**9:10**
